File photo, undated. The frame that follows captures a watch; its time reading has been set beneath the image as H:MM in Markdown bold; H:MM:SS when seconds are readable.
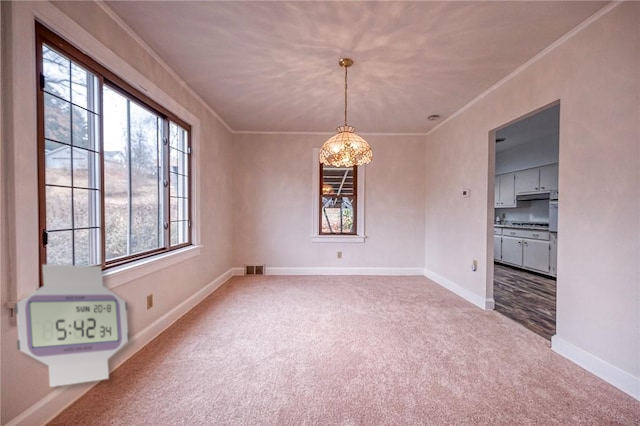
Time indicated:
**5:42:34**
